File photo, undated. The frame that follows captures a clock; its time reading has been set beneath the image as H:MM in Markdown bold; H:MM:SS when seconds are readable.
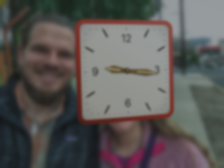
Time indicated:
**9:16**
